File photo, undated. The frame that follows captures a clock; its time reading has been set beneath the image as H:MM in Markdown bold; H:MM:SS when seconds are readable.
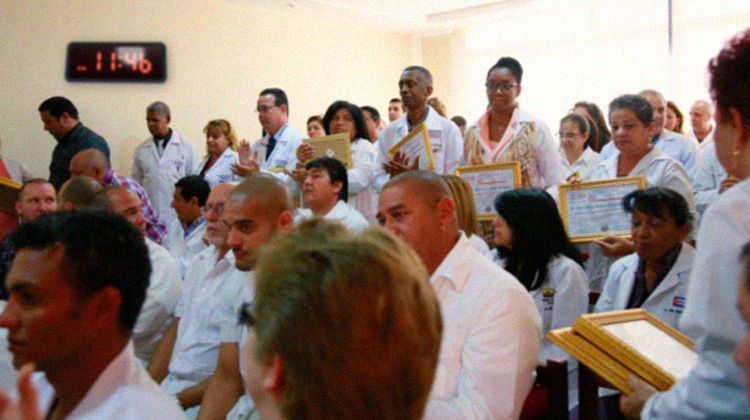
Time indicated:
**11:46**
